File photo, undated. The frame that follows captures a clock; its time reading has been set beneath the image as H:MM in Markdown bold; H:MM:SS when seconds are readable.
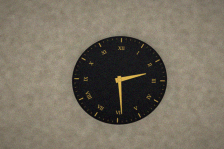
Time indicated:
**2:29**
